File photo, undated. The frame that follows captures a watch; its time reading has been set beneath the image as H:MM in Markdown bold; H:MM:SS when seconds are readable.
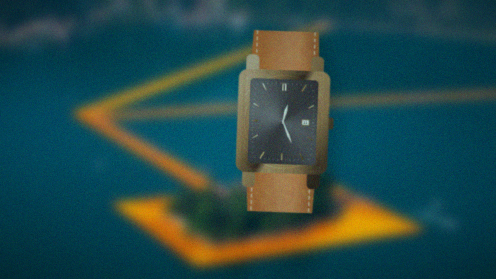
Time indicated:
**12:26**
